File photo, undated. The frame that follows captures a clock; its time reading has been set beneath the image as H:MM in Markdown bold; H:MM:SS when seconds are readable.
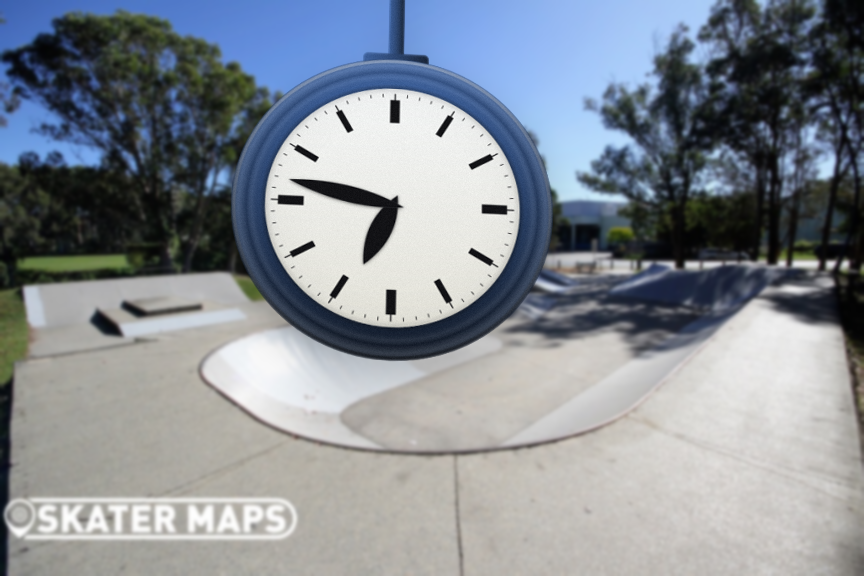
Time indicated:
**6:47**
